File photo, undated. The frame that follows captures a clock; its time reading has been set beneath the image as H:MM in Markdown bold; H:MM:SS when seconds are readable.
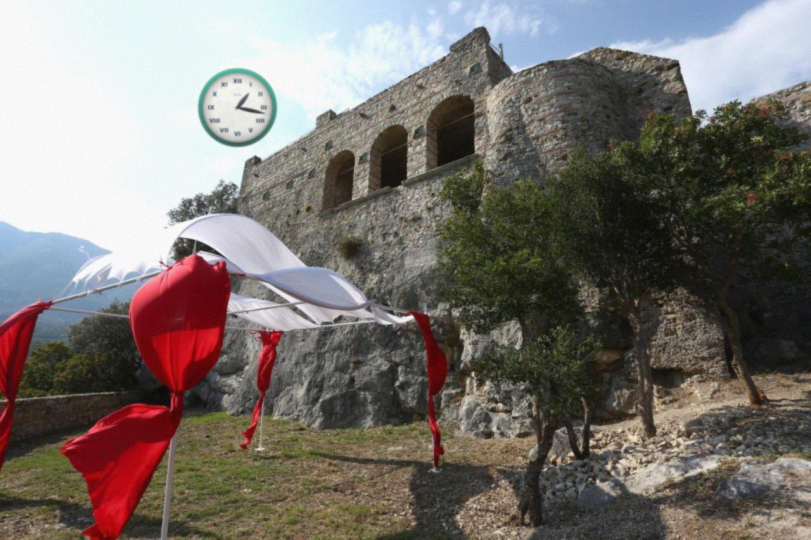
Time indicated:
**1:17**
